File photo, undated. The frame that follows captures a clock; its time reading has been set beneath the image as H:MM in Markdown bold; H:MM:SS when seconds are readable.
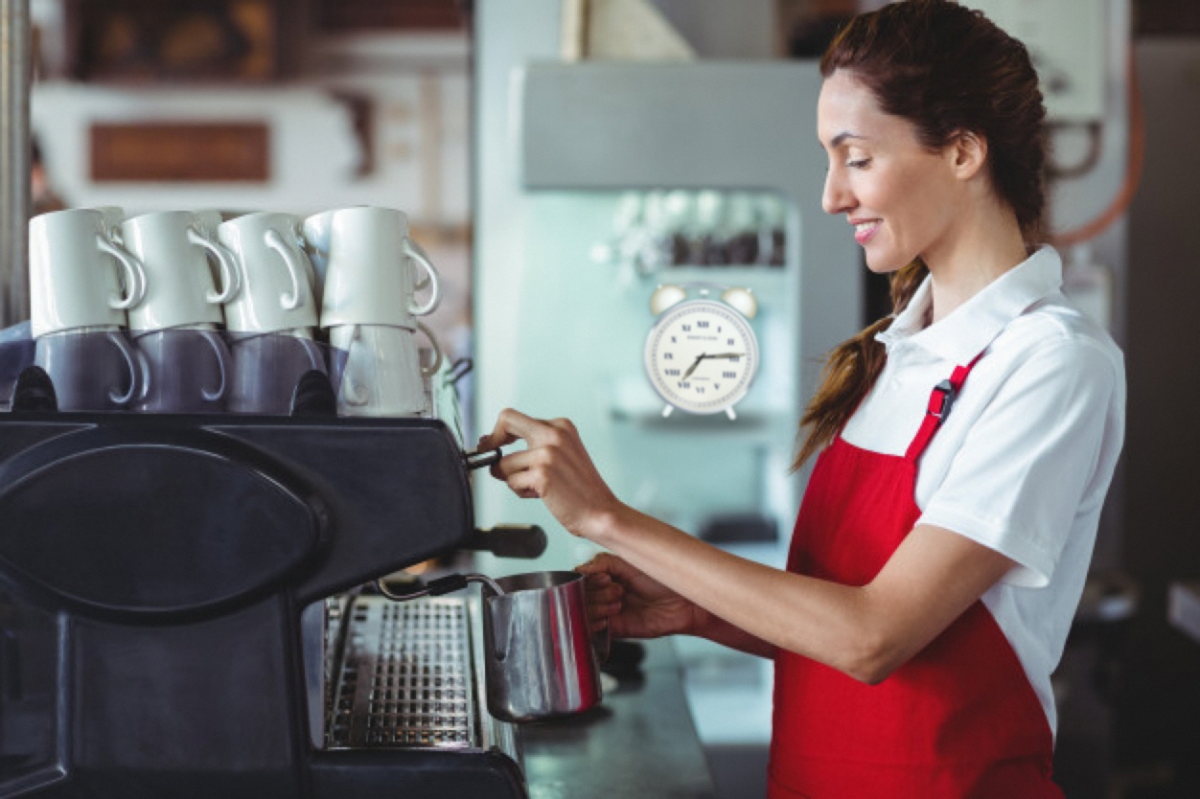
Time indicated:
**7:14**
